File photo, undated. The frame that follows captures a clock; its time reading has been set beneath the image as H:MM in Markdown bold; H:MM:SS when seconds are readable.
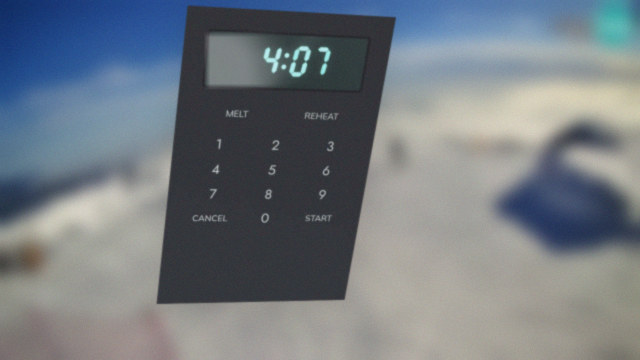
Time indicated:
**4:07**
